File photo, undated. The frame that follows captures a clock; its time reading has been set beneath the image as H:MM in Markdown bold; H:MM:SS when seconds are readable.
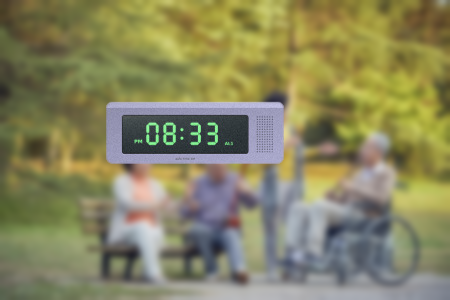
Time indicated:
**8:33**
